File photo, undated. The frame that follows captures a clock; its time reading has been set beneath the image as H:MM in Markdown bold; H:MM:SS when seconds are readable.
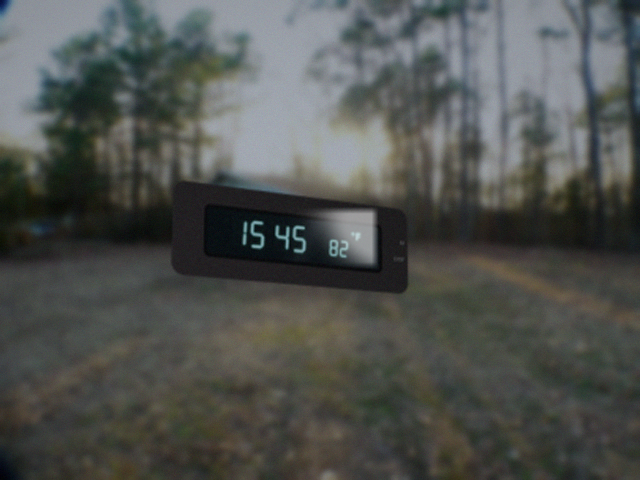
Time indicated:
**15:45**
